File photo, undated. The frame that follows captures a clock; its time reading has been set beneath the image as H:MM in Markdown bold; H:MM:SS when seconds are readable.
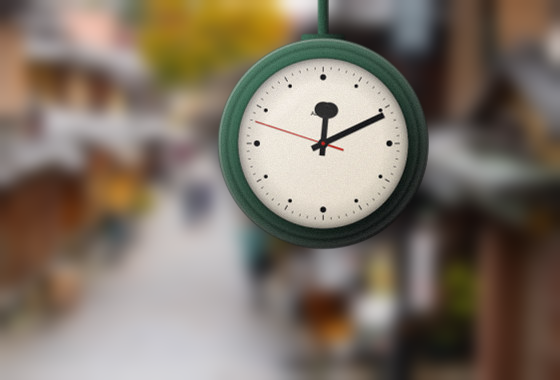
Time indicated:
**12:10:48**
